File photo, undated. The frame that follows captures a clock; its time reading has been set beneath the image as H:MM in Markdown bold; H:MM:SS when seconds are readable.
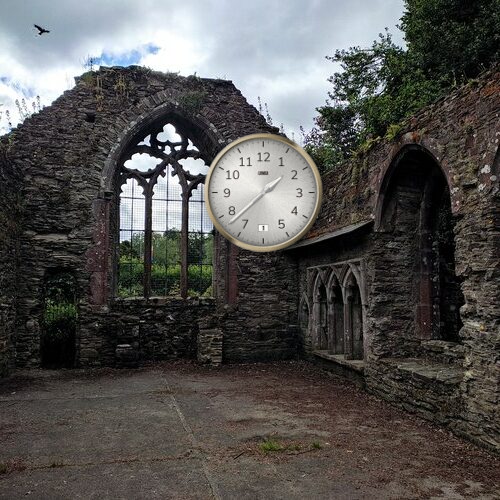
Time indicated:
**1:38**
